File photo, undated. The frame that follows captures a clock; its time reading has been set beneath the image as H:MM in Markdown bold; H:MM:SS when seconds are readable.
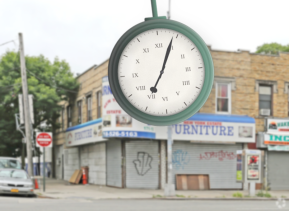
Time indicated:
**7:04**
